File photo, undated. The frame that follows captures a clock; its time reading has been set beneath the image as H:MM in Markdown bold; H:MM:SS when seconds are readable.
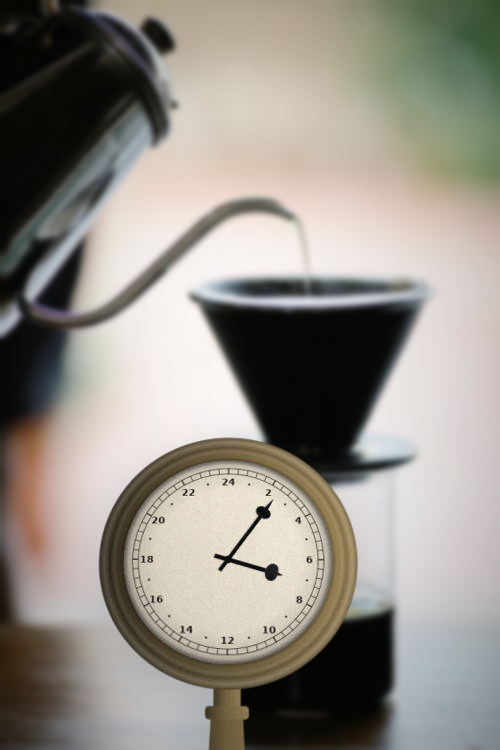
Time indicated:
**7:06**
